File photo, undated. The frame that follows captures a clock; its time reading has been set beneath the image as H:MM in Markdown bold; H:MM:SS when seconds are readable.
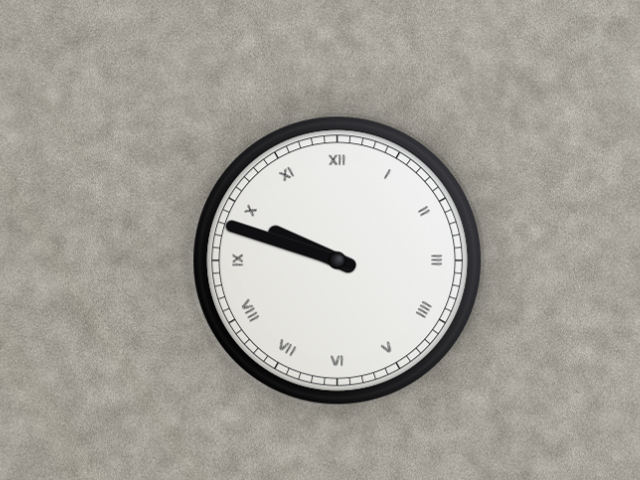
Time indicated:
**9:48**
